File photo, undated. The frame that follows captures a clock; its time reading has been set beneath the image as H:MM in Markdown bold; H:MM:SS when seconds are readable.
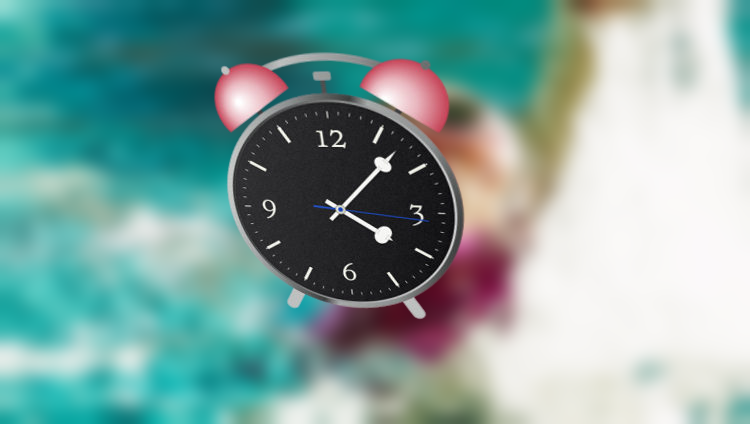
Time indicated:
**4:07:16**
